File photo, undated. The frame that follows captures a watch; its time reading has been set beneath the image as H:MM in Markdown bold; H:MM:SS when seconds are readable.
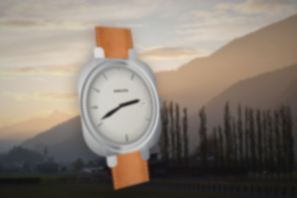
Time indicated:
**2:41**
